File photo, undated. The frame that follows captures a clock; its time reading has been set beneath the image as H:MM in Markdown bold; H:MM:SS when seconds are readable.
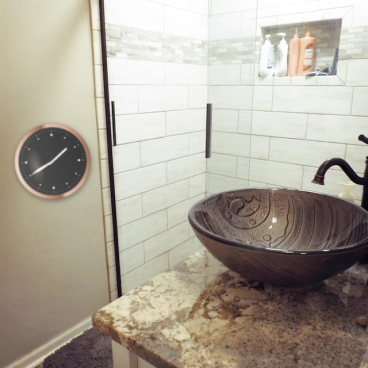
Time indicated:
**1:40**
